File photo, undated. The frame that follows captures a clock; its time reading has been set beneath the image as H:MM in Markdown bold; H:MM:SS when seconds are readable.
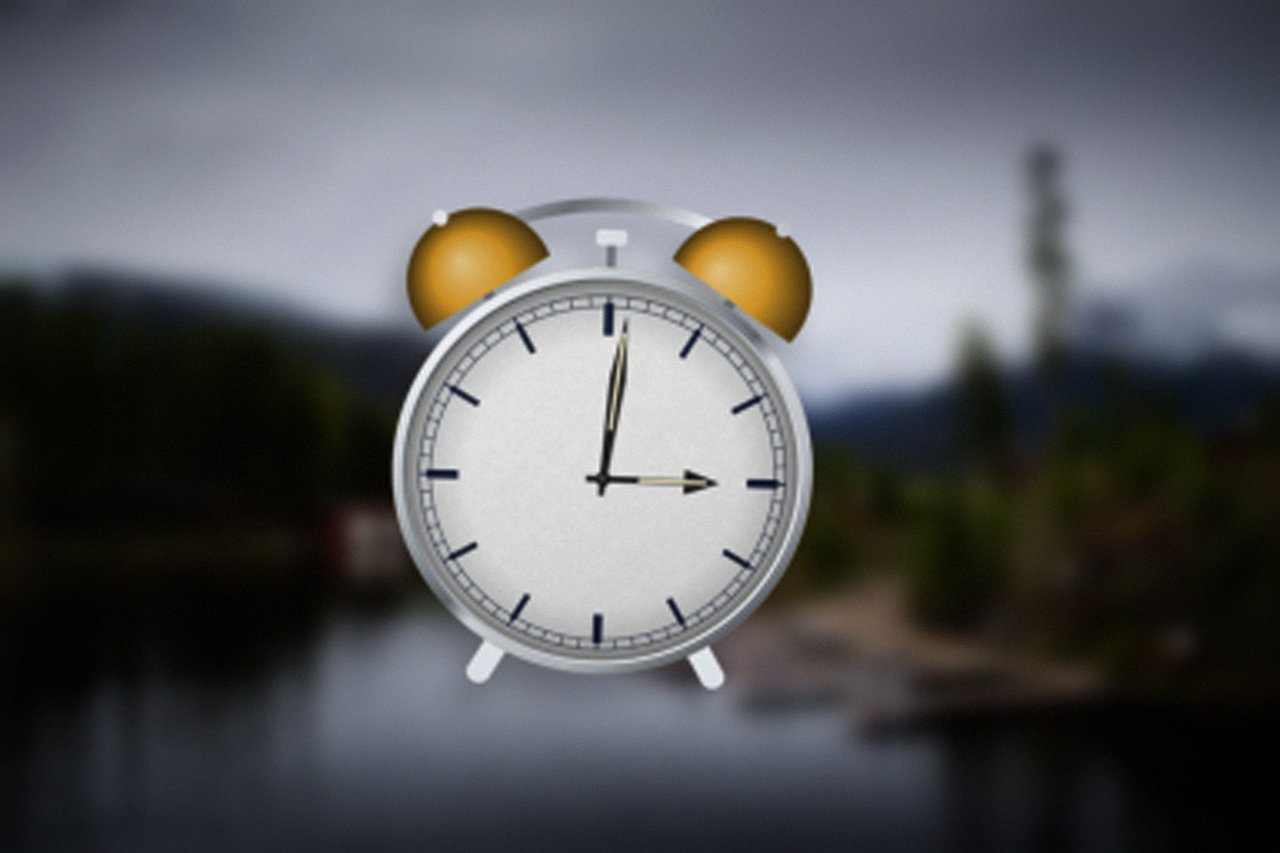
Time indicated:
**3:01**
